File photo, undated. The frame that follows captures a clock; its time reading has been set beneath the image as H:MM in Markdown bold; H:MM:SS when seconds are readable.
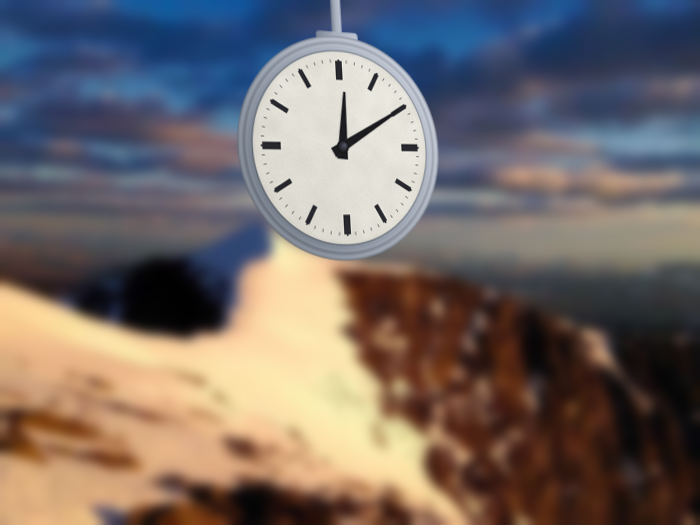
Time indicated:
**12:10**
